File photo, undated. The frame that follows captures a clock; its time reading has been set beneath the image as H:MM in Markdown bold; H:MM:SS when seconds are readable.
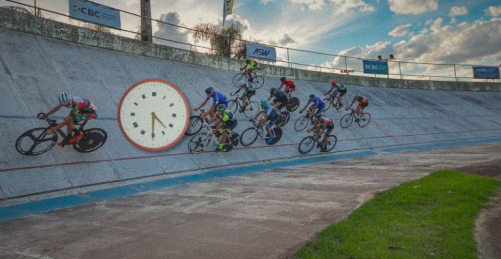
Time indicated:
**4:30**
